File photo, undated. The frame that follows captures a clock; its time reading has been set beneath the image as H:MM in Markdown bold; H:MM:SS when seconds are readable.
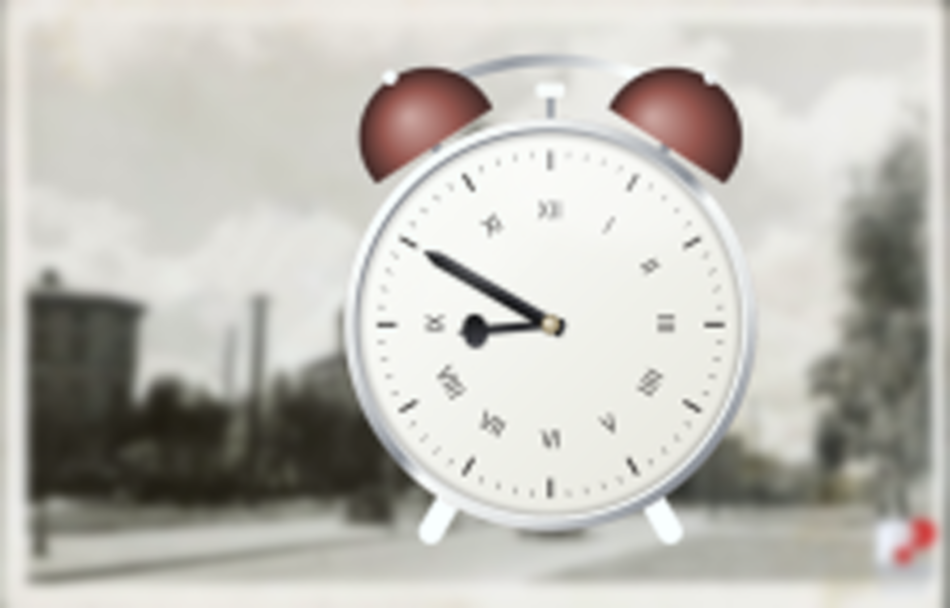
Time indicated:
**8:50**
